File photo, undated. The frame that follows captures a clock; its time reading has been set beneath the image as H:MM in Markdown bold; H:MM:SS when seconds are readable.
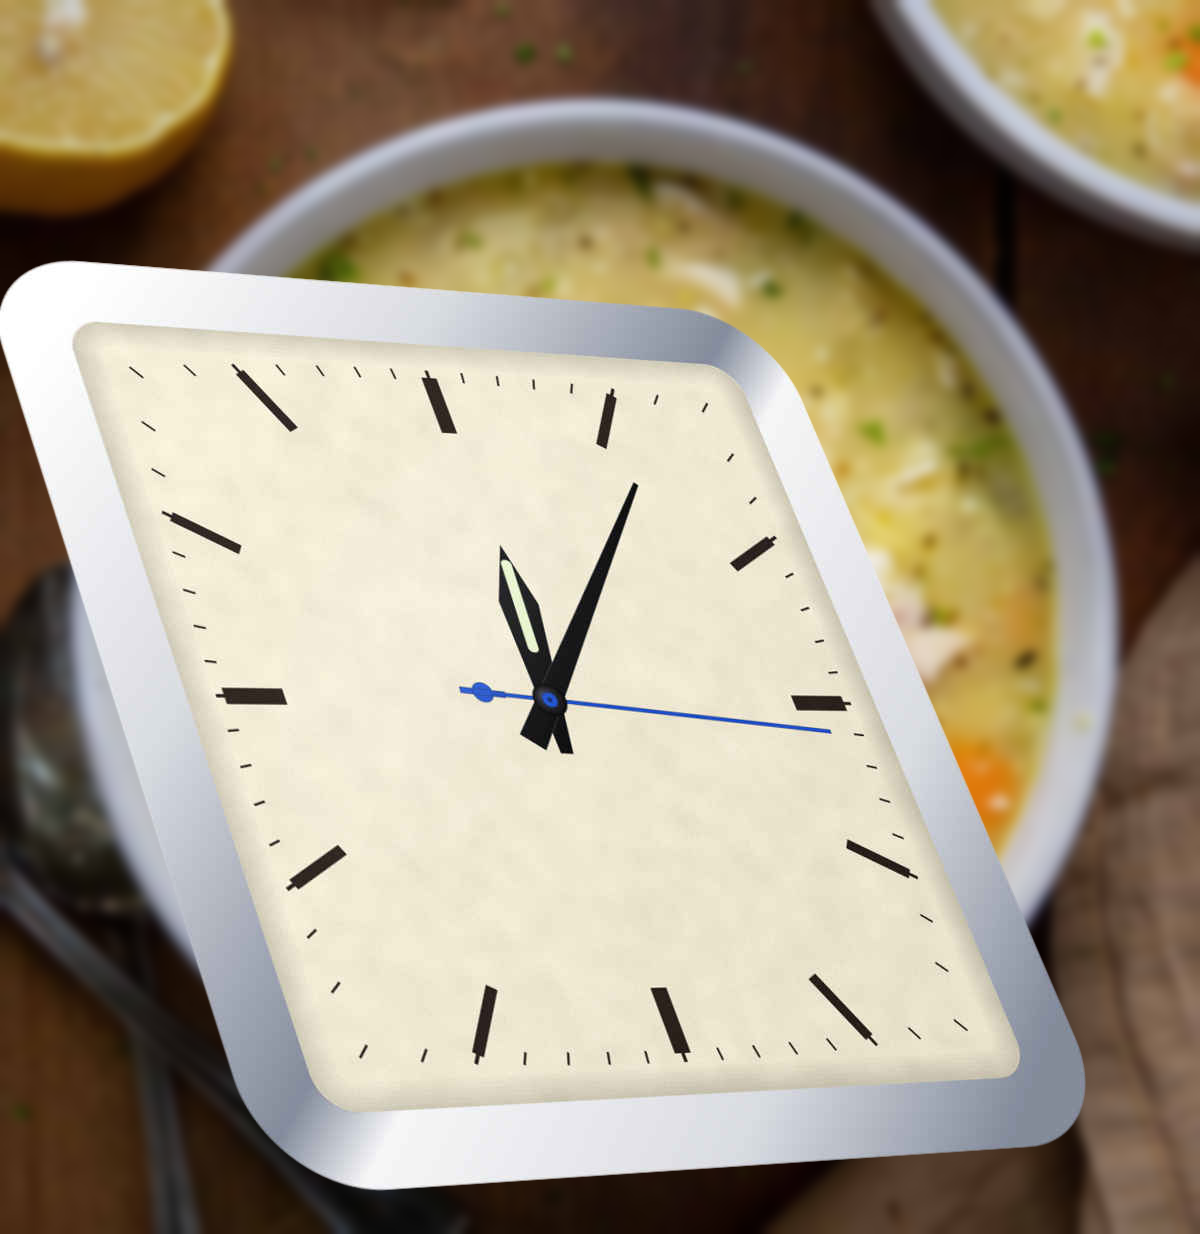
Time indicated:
**12:06:16**
